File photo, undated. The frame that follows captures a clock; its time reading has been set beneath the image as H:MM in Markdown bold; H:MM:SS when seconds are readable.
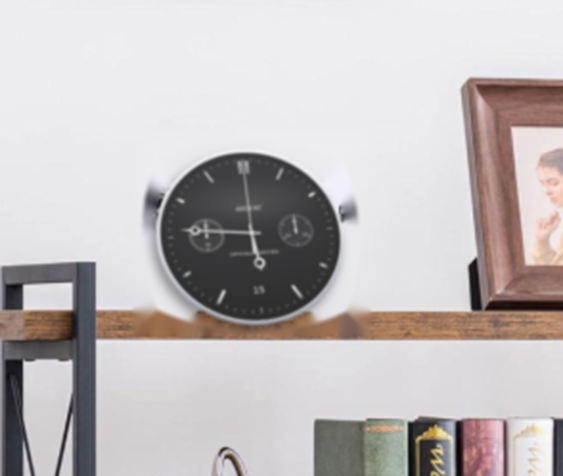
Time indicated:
**5:46**
